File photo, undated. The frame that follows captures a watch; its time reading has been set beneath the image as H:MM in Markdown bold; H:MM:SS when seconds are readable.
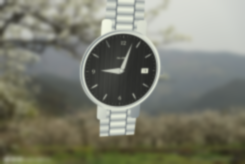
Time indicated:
**9:03**
